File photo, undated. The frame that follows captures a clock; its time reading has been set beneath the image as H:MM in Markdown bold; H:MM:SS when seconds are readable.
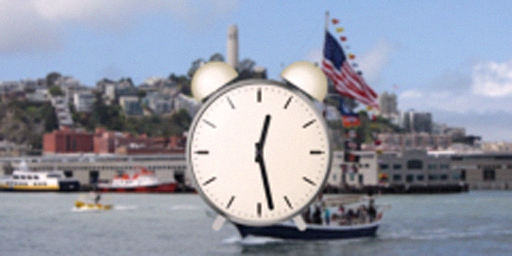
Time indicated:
**12:28**
